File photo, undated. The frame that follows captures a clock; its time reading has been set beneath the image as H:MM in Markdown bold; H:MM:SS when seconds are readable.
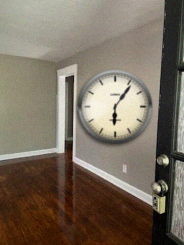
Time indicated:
**6:06**
